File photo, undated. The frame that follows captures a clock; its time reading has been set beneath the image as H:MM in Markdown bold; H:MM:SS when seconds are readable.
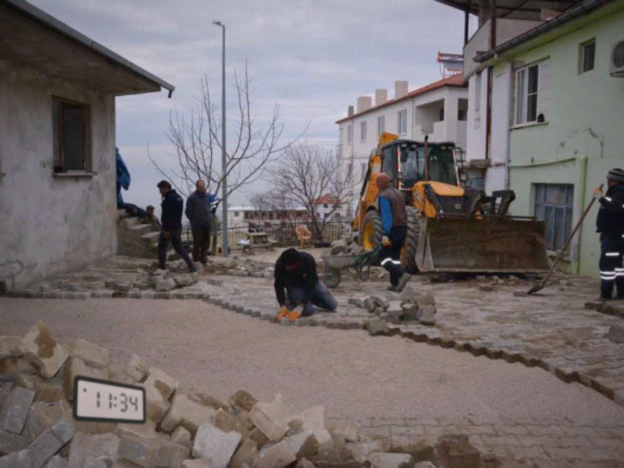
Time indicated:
**11:34**
